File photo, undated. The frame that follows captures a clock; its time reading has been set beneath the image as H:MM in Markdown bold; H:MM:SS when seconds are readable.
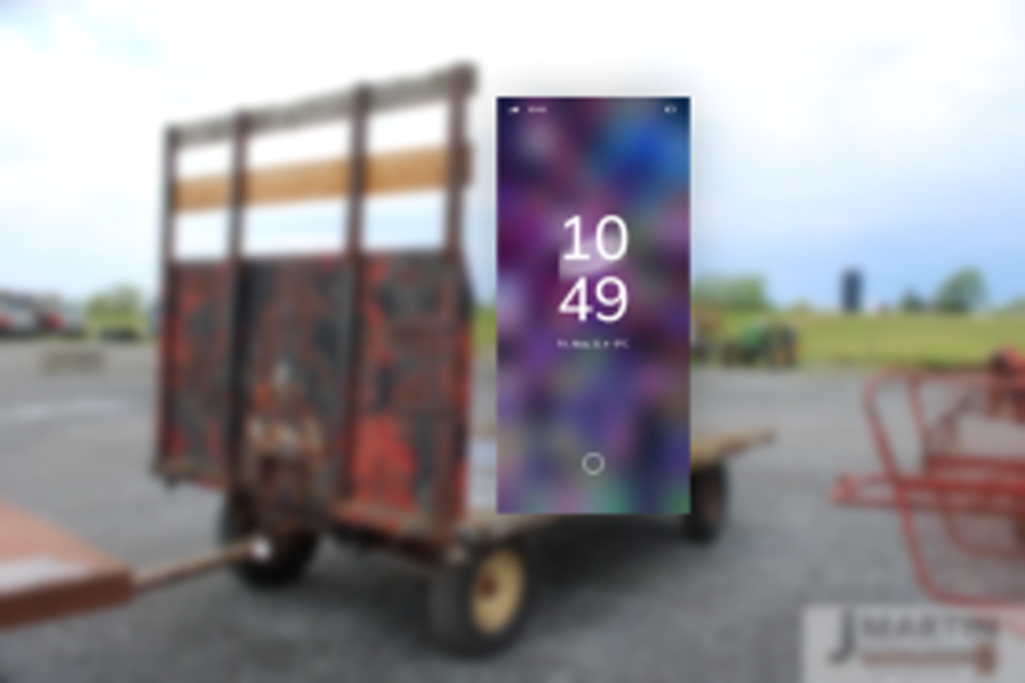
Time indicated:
**10:49**
